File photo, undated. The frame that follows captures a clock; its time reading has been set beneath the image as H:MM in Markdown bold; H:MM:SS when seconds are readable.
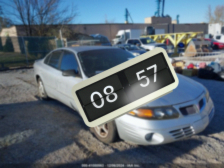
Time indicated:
**8:57**
